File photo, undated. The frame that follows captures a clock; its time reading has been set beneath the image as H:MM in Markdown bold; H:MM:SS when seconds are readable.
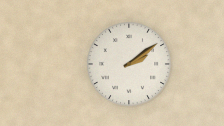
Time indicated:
**2:09**
